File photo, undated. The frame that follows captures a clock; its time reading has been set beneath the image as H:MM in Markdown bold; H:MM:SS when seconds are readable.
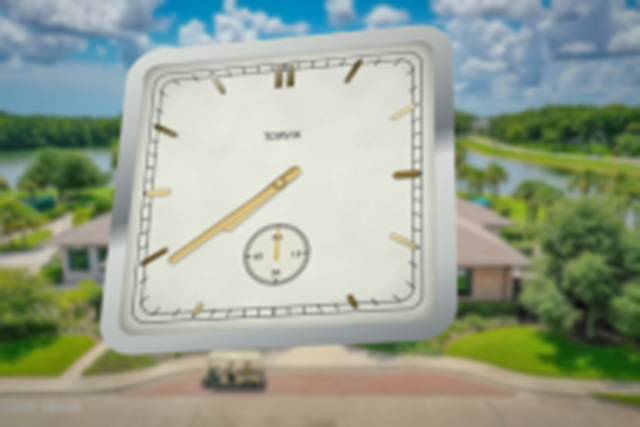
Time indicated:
**7:39**
